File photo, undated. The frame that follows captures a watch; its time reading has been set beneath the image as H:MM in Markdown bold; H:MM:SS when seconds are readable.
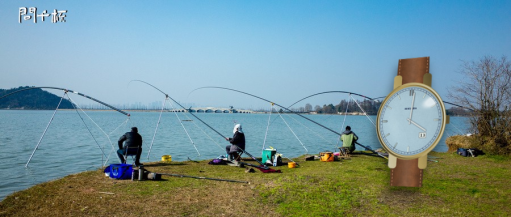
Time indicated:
**4:01**
